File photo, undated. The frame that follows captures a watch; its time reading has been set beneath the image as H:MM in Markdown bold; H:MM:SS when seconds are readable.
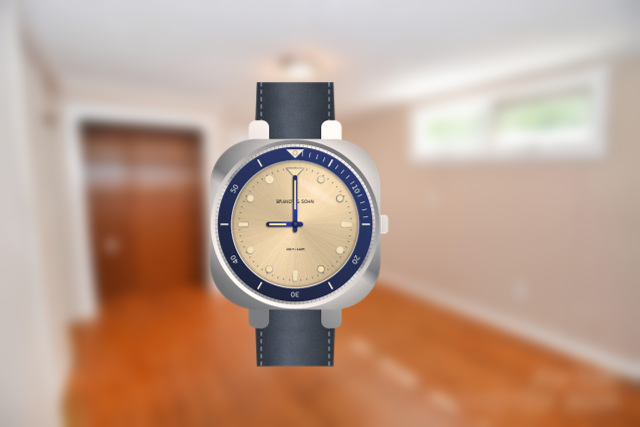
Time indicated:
**9:00**
